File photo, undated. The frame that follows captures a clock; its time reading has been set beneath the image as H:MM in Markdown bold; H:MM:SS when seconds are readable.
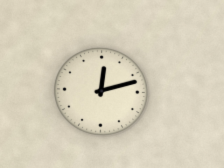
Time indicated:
**12:12**
